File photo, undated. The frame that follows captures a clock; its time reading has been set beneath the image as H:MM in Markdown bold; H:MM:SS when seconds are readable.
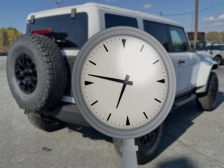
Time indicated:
**6:47**
